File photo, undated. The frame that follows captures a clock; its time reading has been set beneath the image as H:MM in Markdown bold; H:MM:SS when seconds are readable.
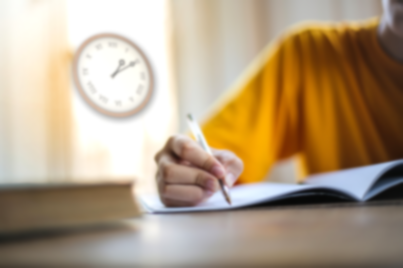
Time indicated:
**1:10**
